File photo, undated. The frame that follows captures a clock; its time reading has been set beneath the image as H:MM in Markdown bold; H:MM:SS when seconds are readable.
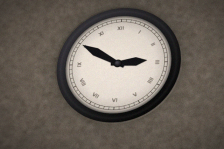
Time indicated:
**2:50**
